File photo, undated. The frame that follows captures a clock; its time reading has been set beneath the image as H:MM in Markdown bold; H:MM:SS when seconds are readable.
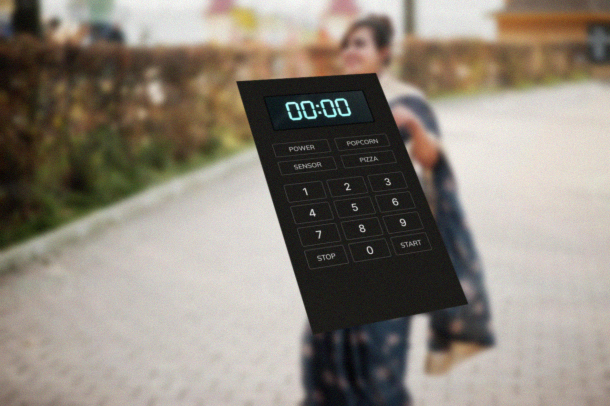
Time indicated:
**0:00**
